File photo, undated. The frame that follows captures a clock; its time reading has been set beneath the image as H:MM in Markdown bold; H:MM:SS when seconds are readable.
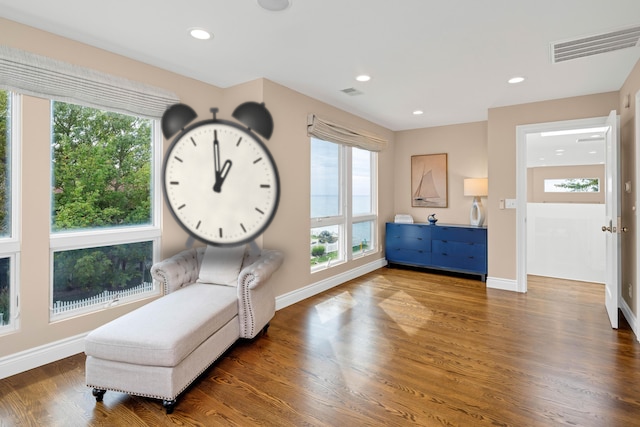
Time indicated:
**1:00**
